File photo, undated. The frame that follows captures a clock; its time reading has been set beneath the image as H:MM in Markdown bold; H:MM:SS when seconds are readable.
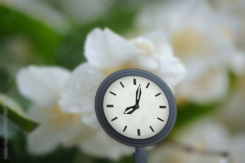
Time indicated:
**8:02**
